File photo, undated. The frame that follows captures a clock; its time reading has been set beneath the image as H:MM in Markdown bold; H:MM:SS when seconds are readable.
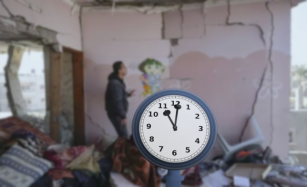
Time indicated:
**11:01**
